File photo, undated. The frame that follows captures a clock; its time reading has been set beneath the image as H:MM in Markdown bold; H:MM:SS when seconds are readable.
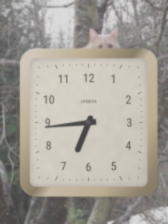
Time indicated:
**6:44**
